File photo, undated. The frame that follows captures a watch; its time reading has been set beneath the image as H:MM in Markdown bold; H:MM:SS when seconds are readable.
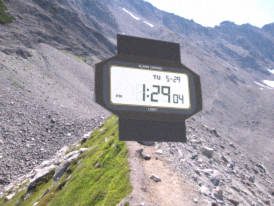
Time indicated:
**1:29:04**
